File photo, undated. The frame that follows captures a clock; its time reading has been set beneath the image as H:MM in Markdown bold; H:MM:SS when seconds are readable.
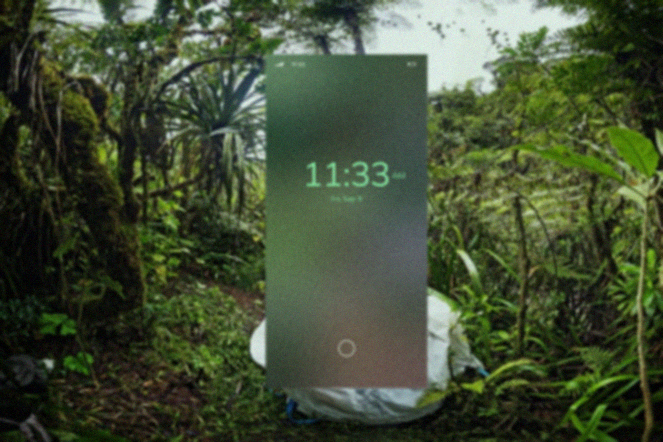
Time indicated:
**11:33**
